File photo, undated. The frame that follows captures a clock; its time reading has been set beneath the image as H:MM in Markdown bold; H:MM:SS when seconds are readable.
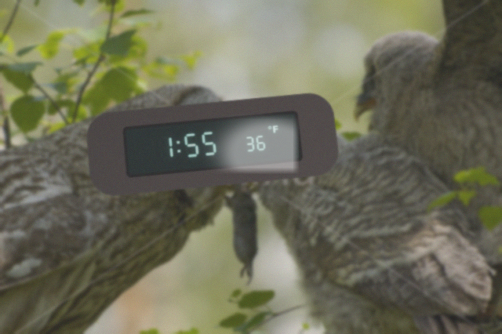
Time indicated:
**1:55**
